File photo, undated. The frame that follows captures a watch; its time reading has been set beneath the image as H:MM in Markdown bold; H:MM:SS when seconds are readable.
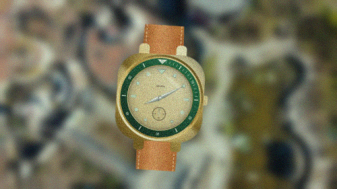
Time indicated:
**8:10**
